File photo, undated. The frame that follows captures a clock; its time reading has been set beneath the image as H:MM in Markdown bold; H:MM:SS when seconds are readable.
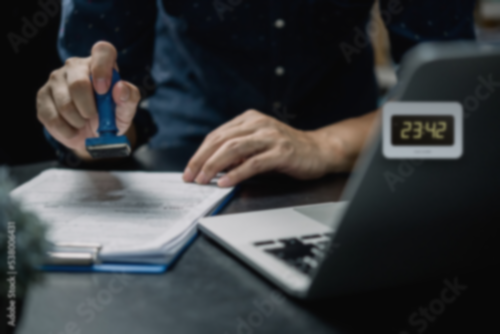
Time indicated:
**23:42**
